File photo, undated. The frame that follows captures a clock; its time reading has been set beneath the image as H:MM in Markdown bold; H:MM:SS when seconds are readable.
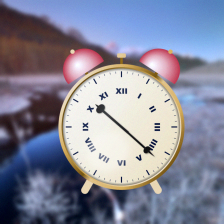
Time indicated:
**10:22**
